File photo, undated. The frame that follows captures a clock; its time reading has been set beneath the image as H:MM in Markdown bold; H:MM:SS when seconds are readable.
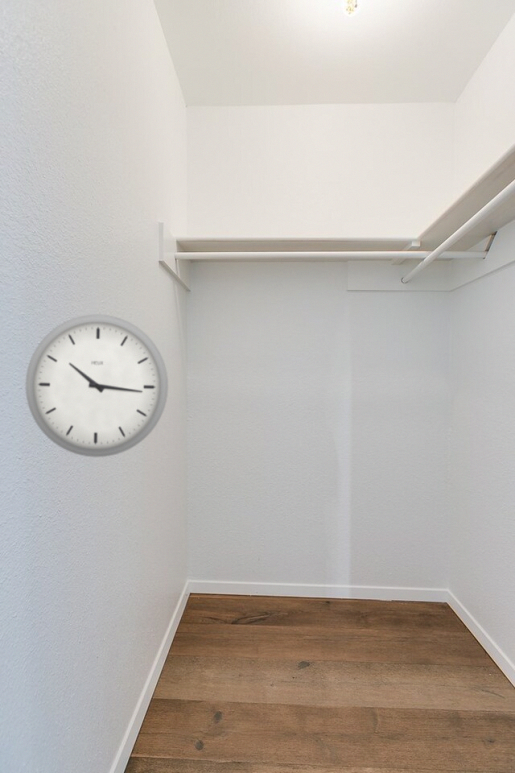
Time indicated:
**10:16**
